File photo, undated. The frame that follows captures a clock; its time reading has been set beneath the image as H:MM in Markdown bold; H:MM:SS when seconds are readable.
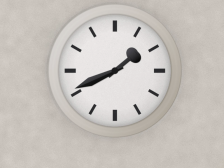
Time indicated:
**1:41**
